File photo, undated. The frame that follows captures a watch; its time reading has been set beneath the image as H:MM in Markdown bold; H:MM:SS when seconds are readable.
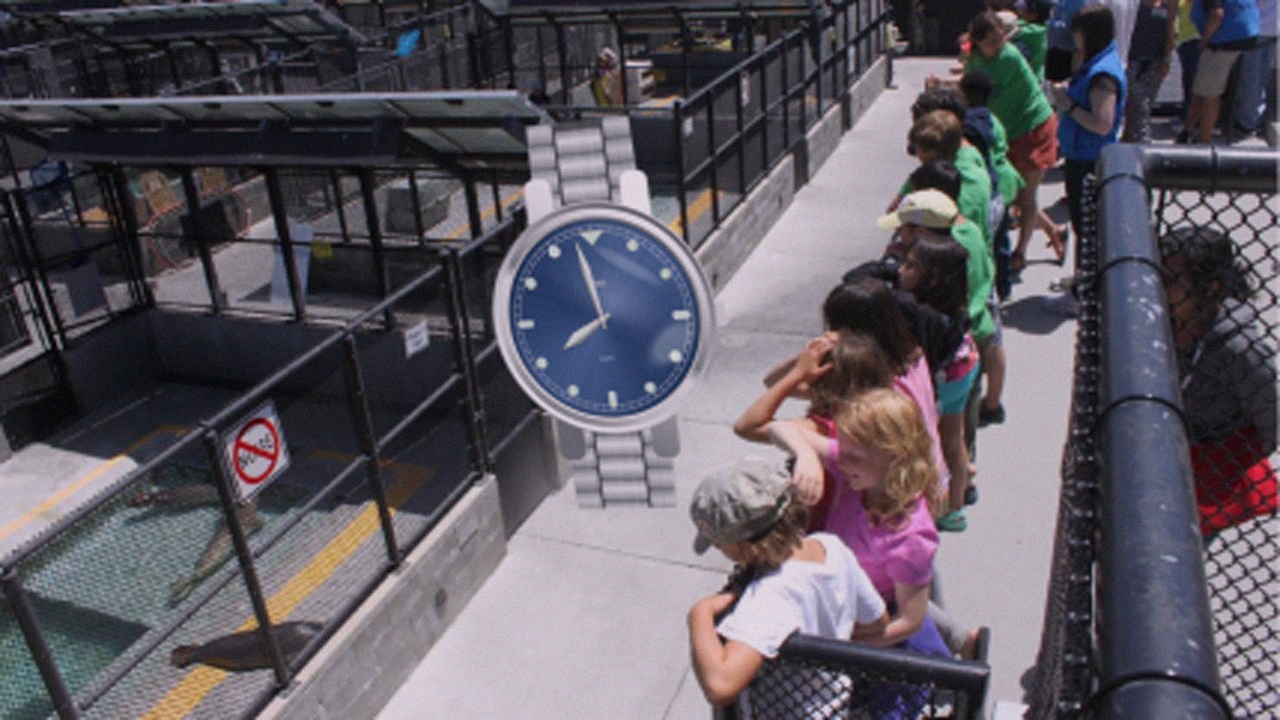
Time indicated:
**7:58**
